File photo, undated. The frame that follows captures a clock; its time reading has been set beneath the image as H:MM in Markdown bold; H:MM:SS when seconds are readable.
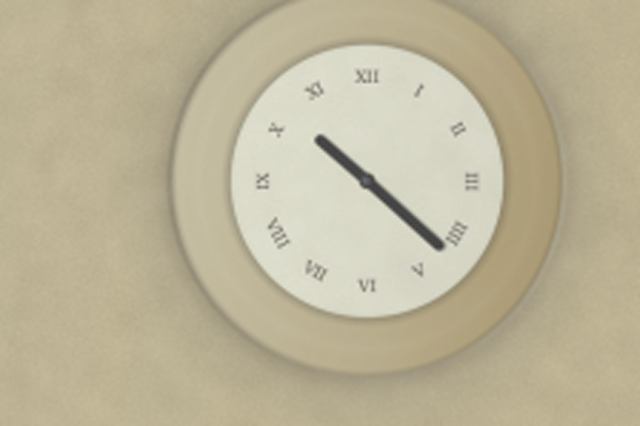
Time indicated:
**10:22**
